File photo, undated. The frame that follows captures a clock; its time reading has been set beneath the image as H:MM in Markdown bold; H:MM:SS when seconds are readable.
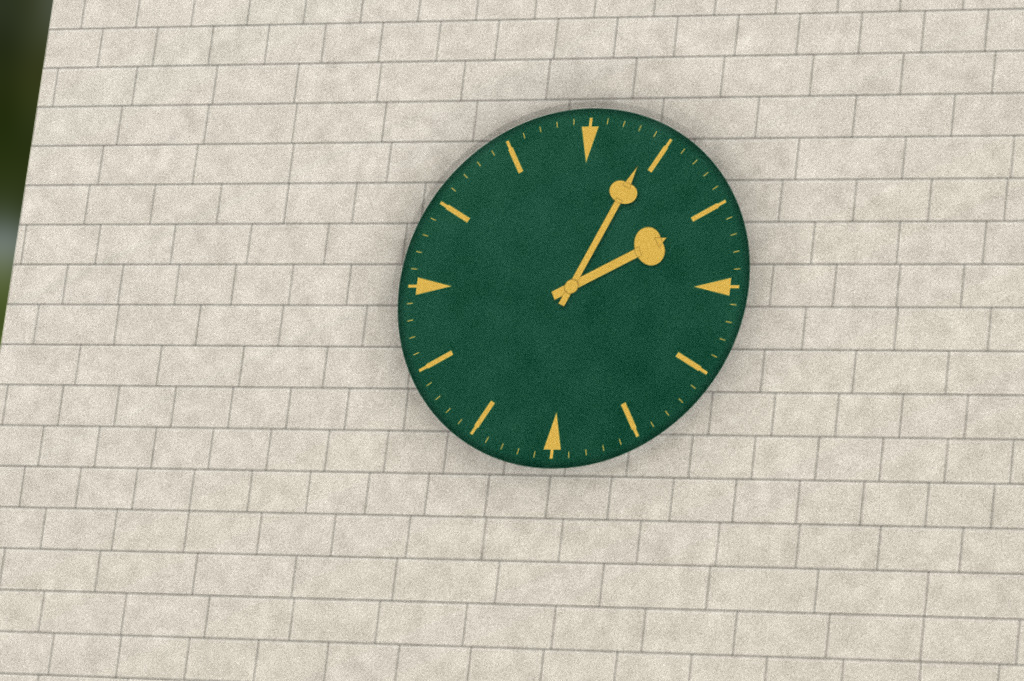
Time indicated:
**2:04**
